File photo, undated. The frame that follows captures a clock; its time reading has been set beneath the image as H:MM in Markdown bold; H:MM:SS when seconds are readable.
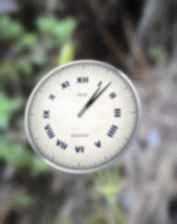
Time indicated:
**1:07**
